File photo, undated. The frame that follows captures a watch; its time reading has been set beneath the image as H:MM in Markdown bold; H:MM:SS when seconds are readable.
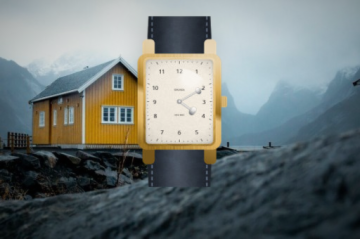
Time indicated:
**4:10**
